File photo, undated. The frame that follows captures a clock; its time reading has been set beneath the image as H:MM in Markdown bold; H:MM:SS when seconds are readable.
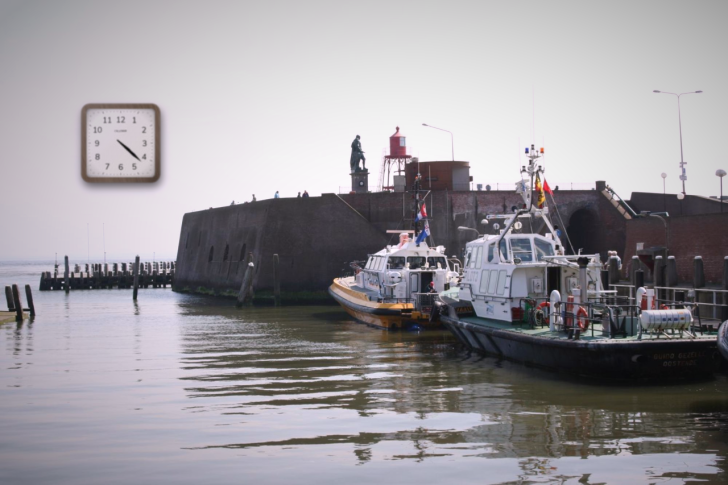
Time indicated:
**4:22**
